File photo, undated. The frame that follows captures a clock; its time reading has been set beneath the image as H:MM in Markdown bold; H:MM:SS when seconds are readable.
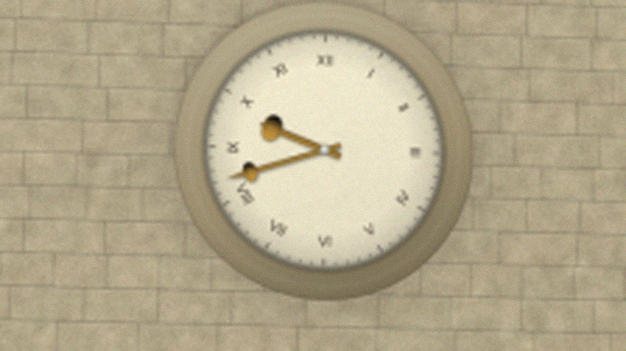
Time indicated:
**9:42**
